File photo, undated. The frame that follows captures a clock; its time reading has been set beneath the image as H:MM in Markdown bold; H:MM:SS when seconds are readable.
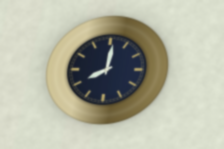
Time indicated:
**8:01**
